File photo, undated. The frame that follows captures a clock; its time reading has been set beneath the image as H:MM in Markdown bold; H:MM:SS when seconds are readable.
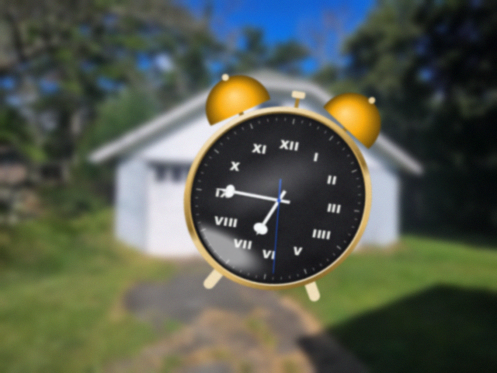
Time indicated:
**6:45:29**
